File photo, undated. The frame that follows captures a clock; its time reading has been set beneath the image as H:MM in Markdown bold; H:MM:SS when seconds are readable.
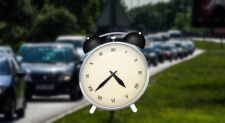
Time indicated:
**4:38**
